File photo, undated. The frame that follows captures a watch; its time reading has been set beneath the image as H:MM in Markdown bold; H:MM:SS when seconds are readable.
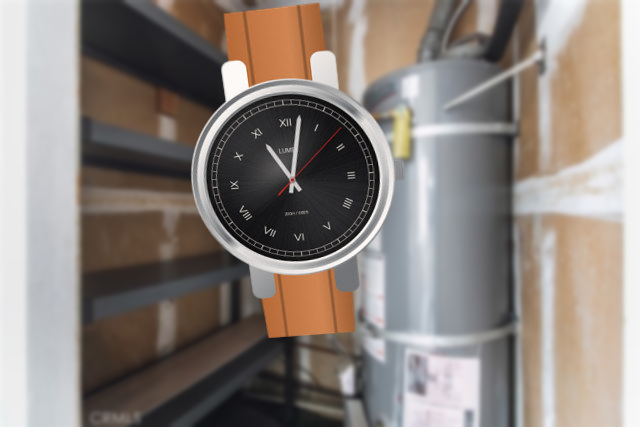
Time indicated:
**11:02:08**
